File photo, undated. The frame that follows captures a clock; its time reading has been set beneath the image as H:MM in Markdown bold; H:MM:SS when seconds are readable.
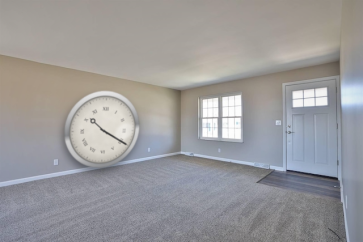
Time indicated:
**10:20**
